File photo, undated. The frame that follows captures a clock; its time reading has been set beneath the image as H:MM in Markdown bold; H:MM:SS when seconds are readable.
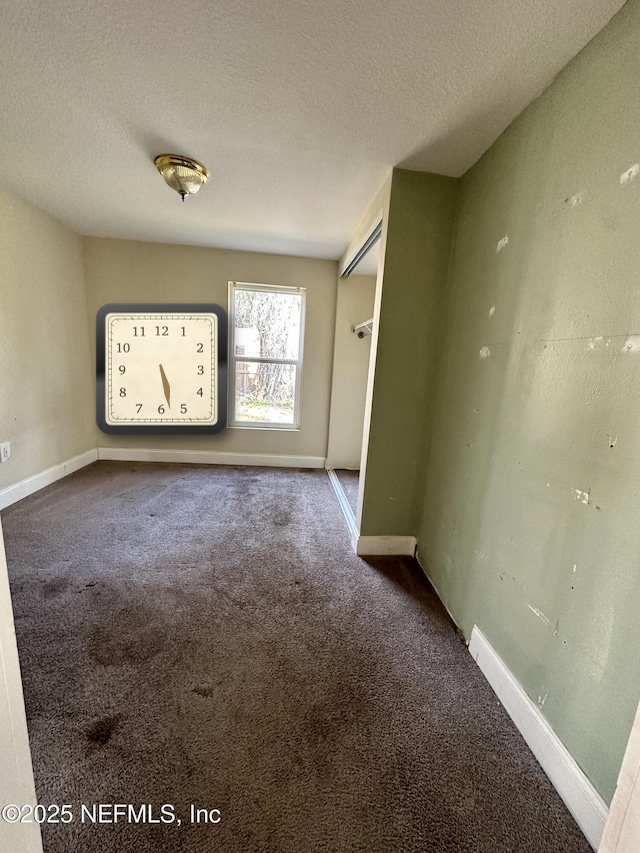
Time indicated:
**5:28**
